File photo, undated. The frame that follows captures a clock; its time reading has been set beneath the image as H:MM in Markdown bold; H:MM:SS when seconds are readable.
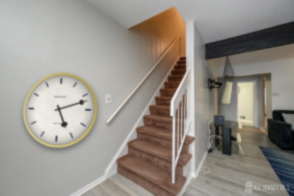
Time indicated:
**5:12**
